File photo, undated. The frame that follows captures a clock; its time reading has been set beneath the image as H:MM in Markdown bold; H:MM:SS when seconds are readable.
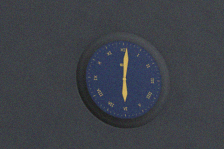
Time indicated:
**6:01**
